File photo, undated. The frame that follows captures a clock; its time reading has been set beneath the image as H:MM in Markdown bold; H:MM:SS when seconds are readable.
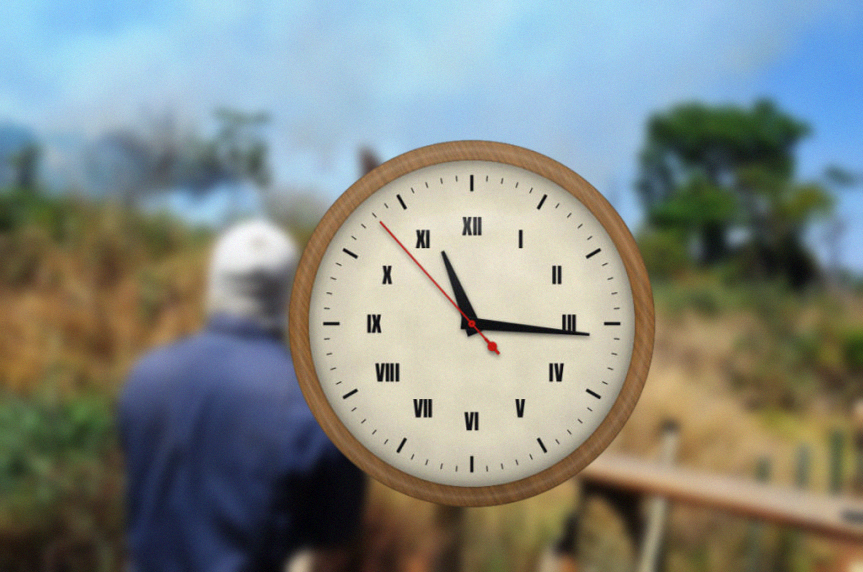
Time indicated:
**11:15:53**
